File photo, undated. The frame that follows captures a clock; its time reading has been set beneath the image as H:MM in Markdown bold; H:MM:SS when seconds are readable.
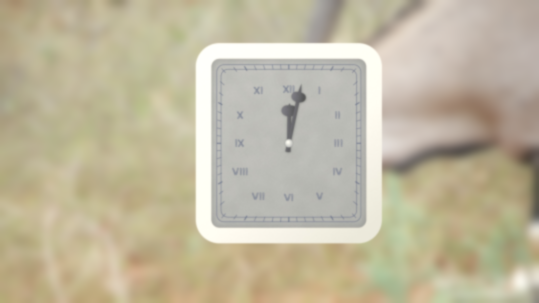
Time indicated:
**12:02**
